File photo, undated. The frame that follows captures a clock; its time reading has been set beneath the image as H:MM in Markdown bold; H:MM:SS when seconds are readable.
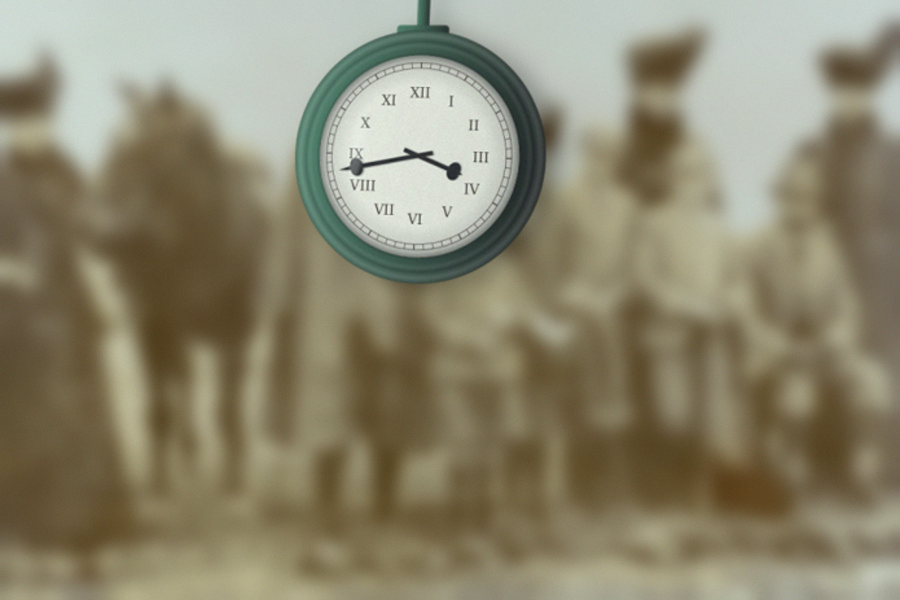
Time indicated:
**3:43**
